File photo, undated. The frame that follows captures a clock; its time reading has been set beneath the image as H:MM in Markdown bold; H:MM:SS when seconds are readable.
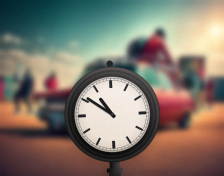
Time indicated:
**10:51**
